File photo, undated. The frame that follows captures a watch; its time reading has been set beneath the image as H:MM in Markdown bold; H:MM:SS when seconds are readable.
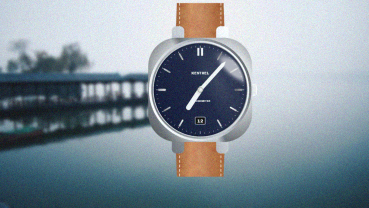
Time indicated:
**7:07**
